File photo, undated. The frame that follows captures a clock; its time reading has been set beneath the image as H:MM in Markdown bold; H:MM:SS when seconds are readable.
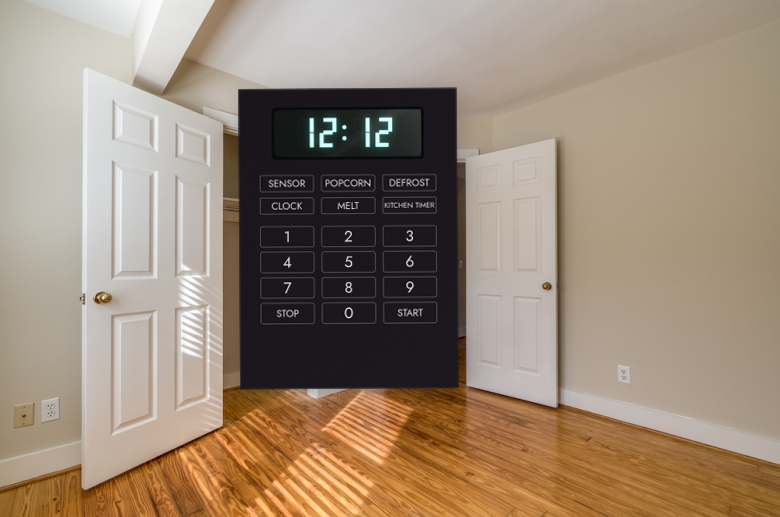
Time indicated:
**12:12**
